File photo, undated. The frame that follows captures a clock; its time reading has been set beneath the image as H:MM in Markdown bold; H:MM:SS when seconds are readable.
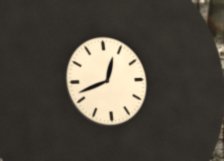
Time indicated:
**12:42**
